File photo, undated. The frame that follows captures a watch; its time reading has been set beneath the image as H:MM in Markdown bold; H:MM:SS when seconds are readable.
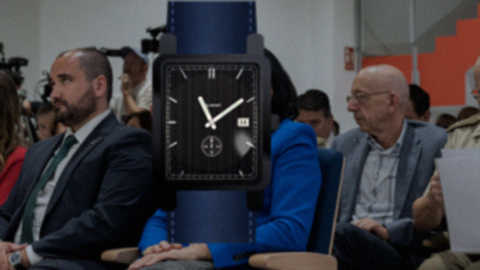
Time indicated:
**11:09**
